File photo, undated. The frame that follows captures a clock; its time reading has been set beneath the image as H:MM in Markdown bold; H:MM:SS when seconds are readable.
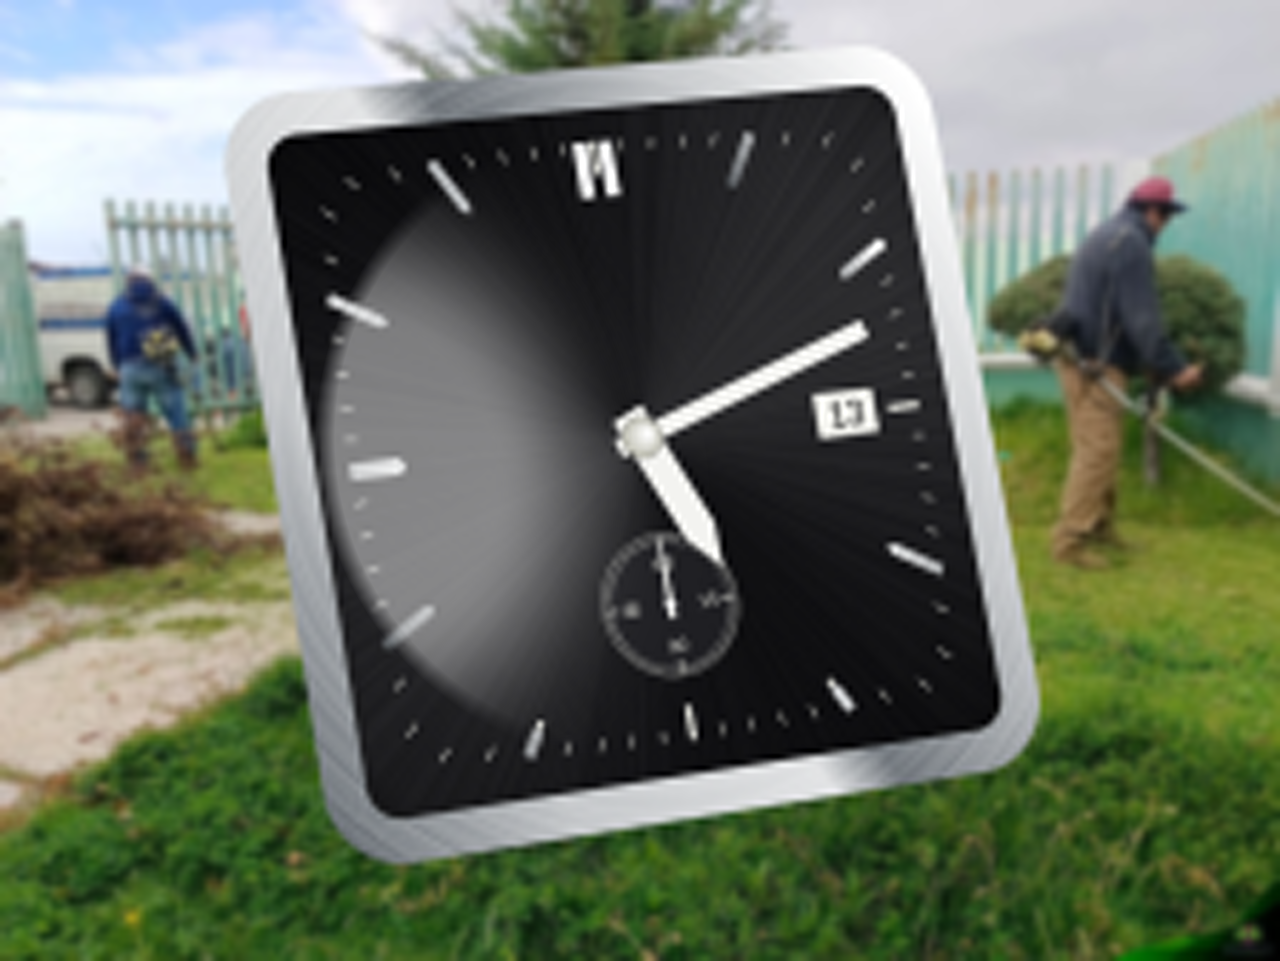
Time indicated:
**5:12**
